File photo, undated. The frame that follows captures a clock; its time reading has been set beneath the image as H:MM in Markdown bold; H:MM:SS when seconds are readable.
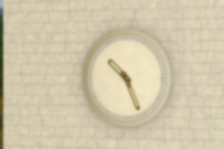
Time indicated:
**10:26**
